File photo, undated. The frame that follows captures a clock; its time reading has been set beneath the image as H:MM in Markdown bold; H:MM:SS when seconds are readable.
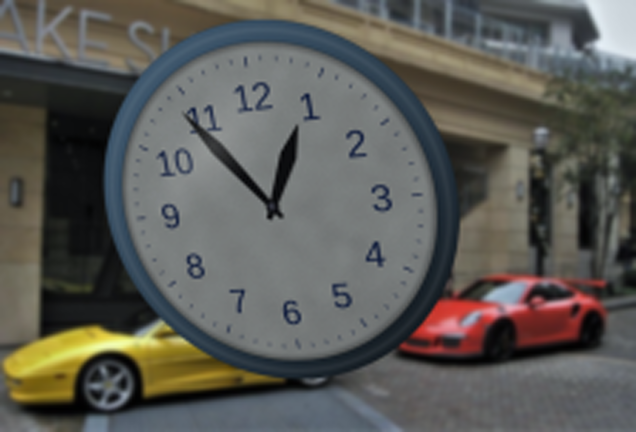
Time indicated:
**12:54**
